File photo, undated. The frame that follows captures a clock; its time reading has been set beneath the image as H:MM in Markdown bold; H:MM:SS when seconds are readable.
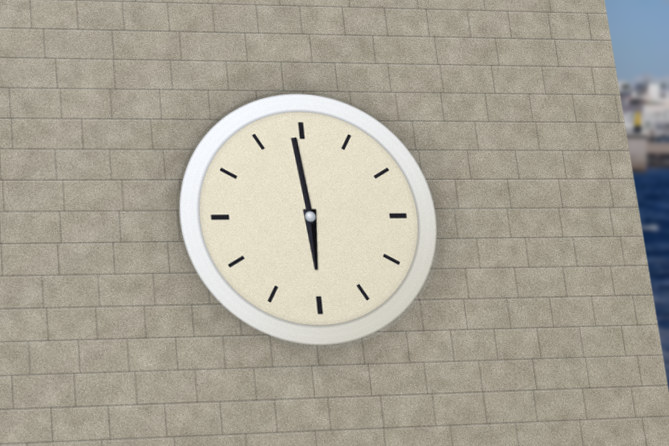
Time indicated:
**5:59**
